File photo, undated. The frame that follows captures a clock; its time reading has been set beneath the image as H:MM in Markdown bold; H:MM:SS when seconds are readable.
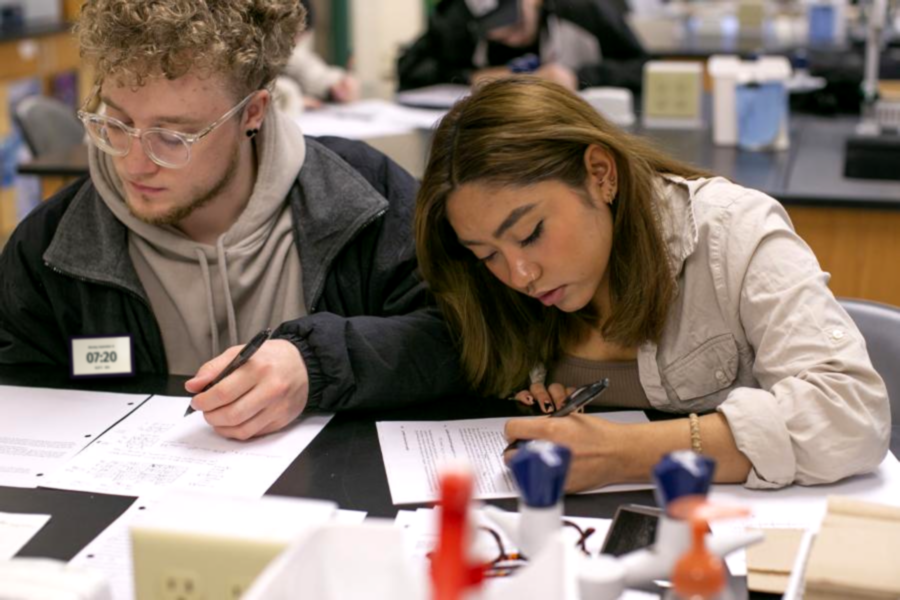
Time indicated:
**7:20**
